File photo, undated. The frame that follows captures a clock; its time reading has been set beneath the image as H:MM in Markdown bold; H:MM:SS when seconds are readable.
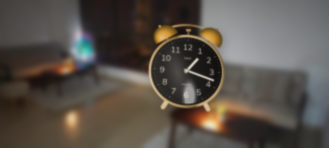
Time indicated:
**1:18**
